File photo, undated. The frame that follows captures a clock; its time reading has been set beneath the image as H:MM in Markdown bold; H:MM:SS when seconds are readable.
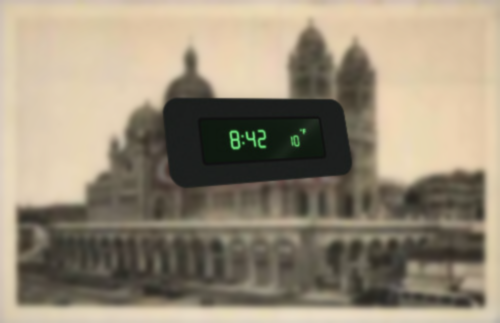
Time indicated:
**8:42**
